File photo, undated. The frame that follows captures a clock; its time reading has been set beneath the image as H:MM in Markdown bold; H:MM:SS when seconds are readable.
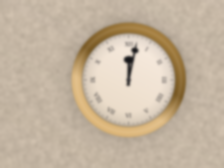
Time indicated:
**12:02**
